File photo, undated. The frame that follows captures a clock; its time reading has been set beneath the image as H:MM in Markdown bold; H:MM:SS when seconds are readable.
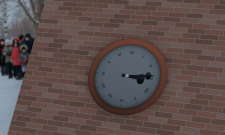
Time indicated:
**3:14**
